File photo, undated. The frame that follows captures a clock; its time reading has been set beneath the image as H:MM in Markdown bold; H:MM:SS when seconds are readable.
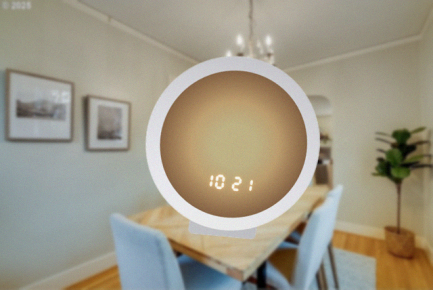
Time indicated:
**10:21**
